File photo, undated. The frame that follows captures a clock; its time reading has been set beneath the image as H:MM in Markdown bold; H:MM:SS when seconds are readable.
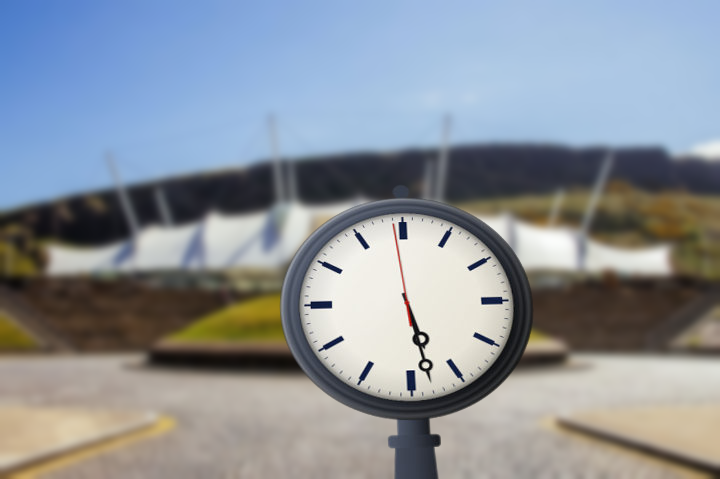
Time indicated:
**5:27:59**
